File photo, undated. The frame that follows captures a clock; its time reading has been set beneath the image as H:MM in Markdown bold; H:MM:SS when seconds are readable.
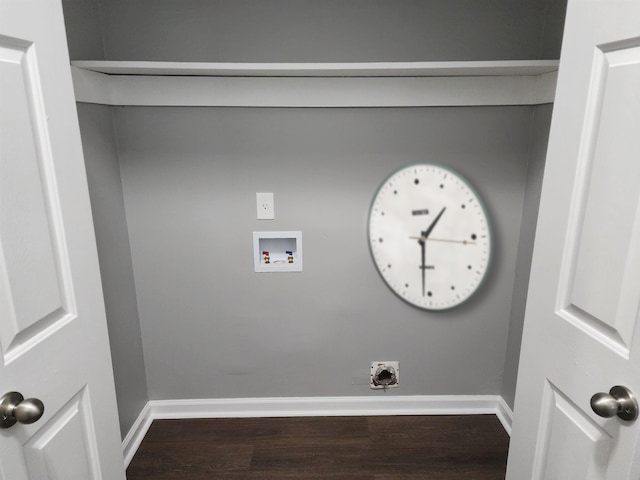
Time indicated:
**1:31:16**
